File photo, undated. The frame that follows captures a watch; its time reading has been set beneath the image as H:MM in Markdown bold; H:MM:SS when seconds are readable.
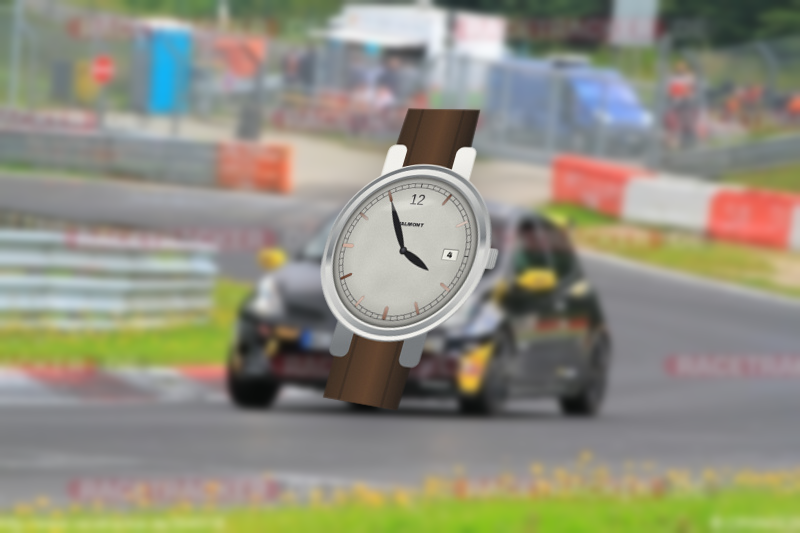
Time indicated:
**3:55**
